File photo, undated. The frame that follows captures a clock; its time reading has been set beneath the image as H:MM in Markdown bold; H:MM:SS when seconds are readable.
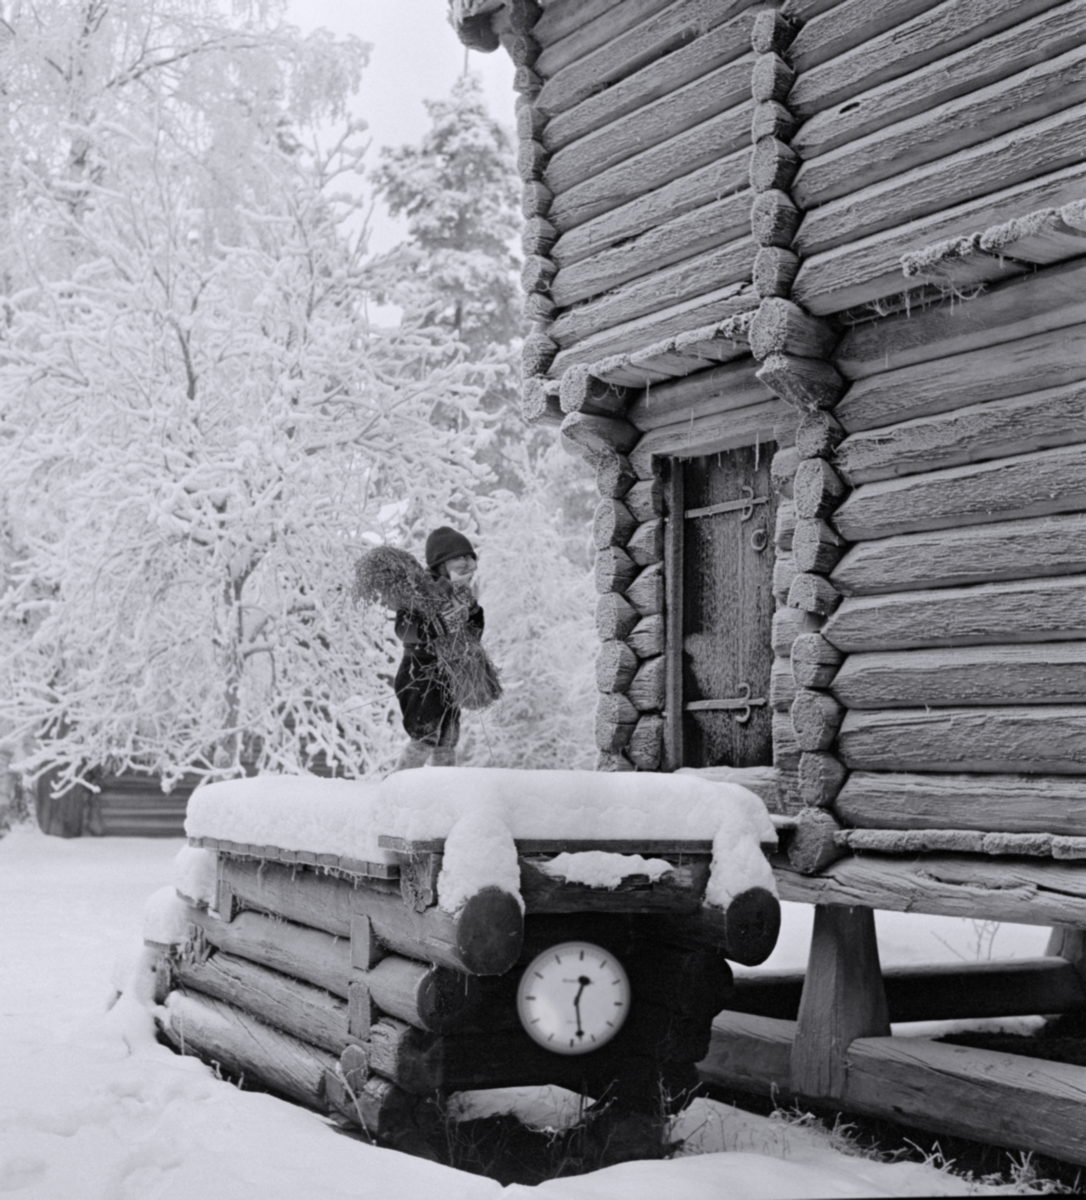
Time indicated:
**12:28**
